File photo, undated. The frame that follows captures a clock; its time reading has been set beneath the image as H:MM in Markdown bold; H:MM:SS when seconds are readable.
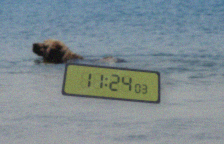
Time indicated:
**11:24:03**
